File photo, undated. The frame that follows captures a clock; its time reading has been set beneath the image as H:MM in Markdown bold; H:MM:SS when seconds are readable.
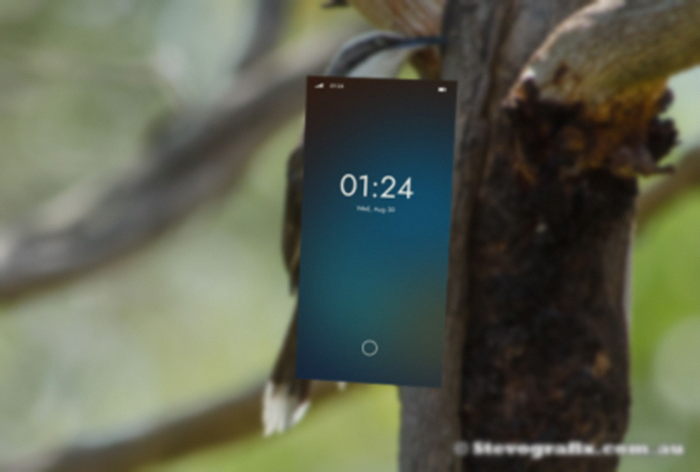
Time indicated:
**1:24**
